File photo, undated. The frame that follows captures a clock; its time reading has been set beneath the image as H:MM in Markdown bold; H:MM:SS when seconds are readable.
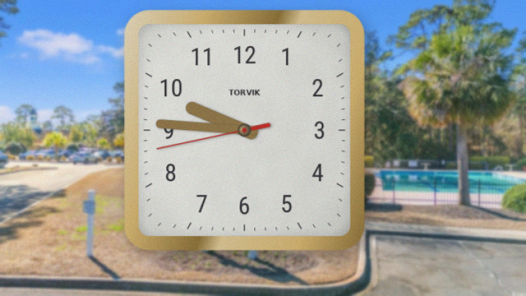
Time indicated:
**9:45:43**
